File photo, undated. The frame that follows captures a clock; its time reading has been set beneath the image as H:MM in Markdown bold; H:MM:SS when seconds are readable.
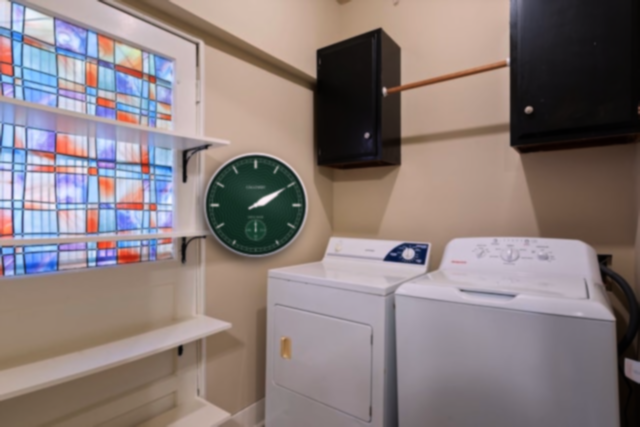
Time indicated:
**2:10**
